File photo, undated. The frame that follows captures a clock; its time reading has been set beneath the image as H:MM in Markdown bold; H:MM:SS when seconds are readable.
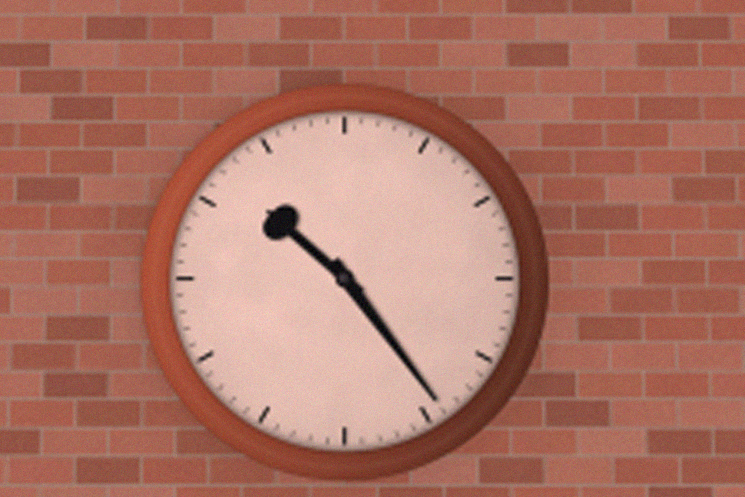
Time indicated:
**10:24**
